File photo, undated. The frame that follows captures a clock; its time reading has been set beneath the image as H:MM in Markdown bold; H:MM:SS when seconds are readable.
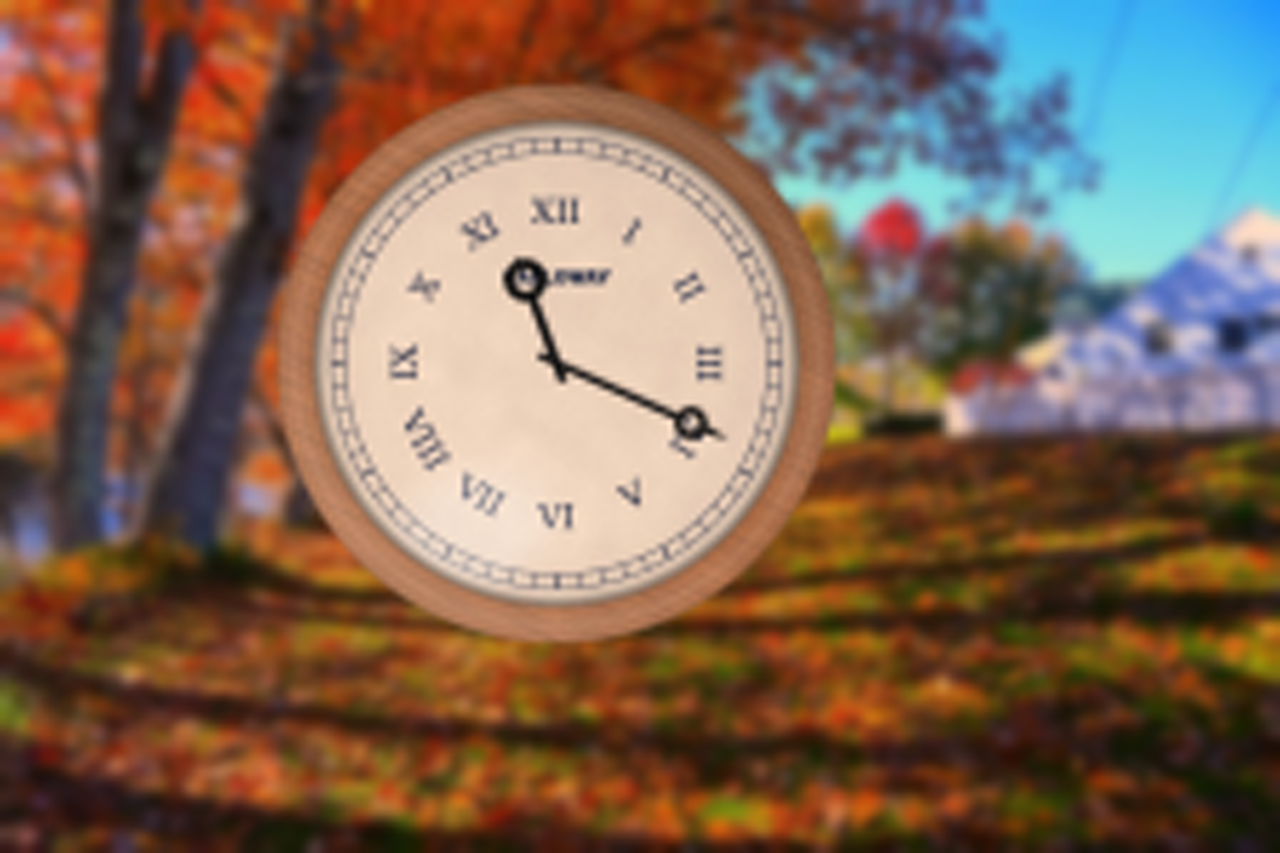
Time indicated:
**11:19**
